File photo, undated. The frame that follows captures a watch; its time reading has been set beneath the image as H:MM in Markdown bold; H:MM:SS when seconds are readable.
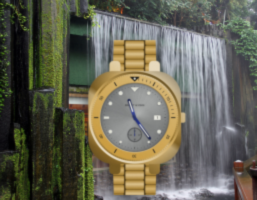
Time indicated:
**11:24**
